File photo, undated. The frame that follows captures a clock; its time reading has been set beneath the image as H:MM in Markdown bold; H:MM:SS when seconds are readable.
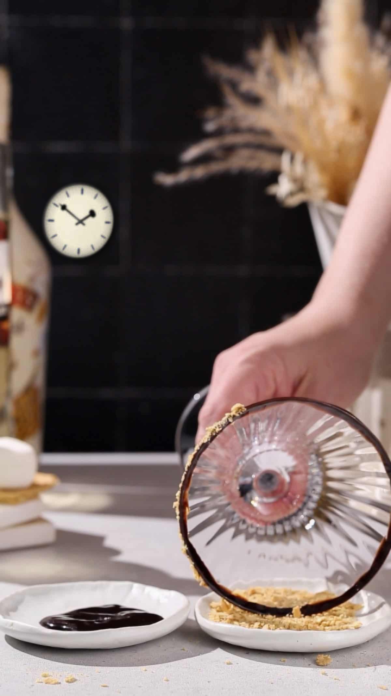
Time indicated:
**1:51**
